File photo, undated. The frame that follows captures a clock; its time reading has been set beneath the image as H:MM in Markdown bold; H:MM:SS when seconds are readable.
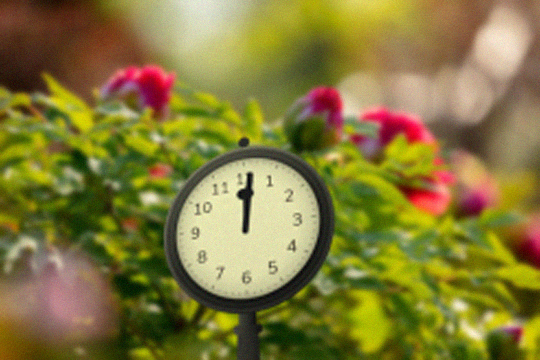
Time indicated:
**12:01**
